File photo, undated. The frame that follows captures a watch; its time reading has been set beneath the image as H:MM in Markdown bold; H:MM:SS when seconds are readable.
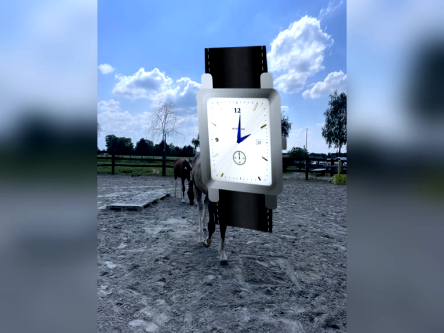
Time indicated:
**2:01**
